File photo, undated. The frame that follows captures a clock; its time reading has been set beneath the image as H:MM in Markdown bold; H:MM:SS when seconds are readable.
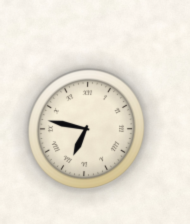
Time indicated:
**6:47**
